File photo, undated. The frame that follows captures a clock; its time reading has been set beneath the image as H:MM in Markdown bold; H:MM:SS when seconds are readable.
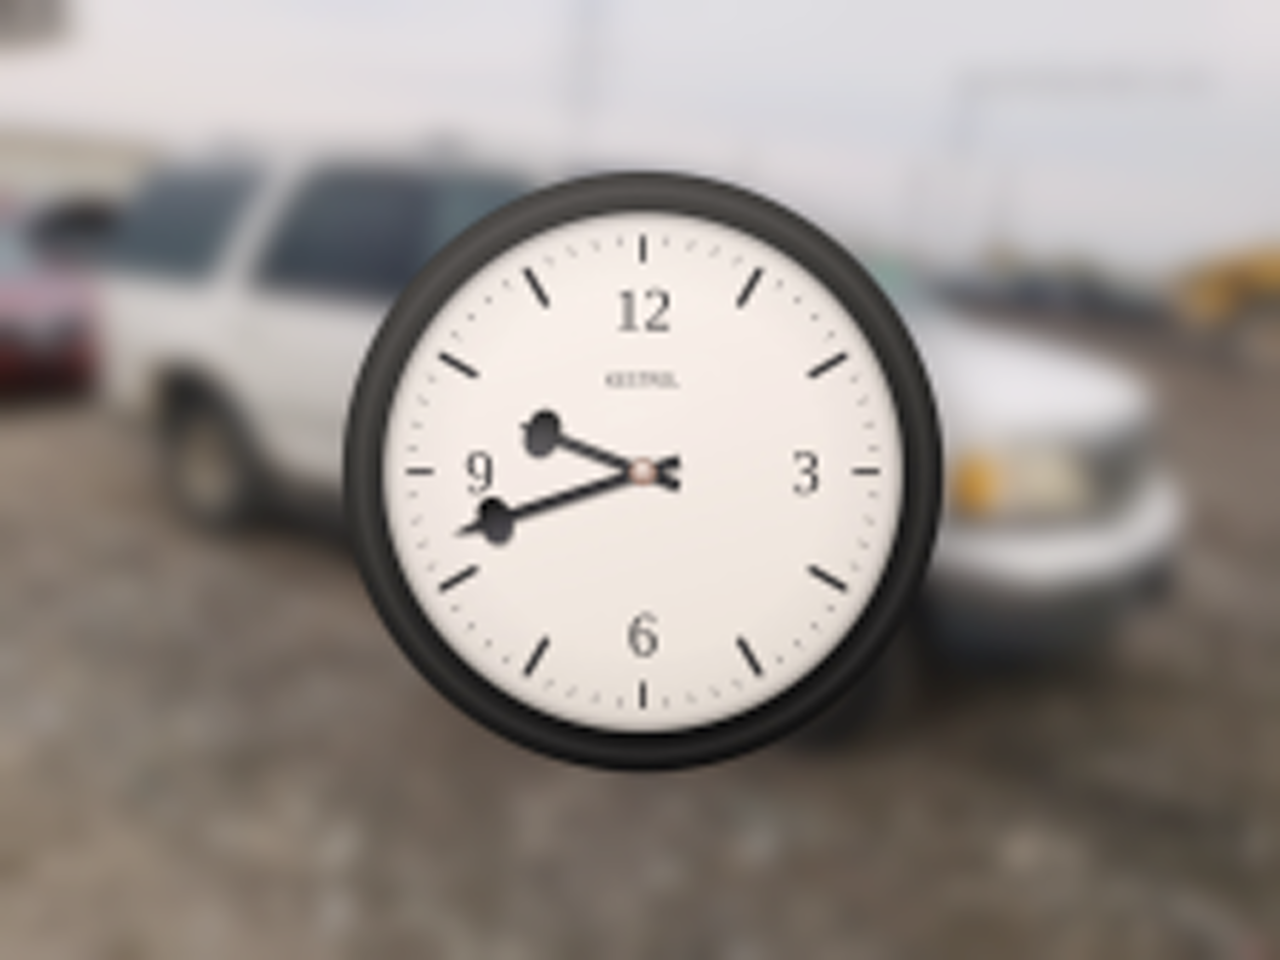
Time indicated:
**9:42**
